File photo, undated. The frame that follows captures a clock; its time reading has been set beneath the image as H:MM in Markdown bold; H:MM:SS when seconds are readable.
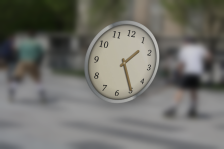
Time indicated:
**1:25**
